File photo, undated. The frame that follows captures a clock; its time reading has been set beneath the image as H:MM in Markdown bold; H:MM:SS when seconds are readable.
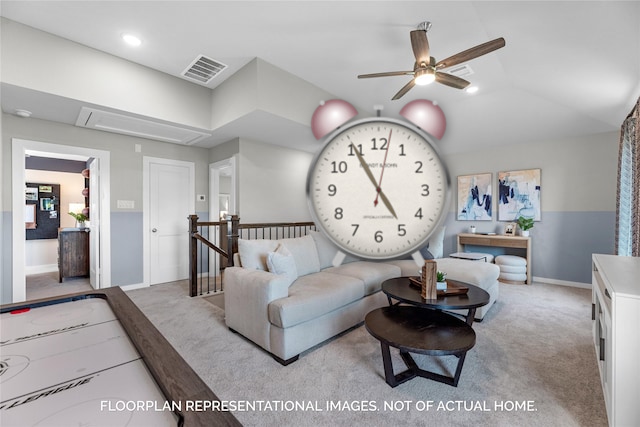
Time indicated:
**4:55:02**
